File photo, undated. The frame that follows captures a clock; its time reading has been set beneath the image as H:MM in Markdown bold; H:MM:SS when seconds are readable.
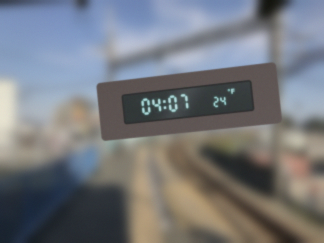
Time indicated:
**4:07**
